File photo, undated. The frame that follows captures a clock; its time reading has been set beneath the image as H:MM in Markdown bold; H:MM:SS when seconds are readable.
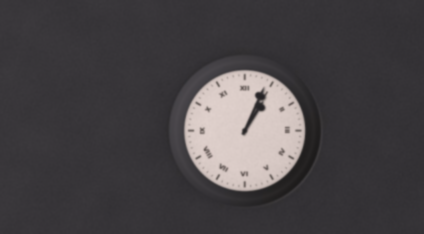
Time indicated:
**1:04**
